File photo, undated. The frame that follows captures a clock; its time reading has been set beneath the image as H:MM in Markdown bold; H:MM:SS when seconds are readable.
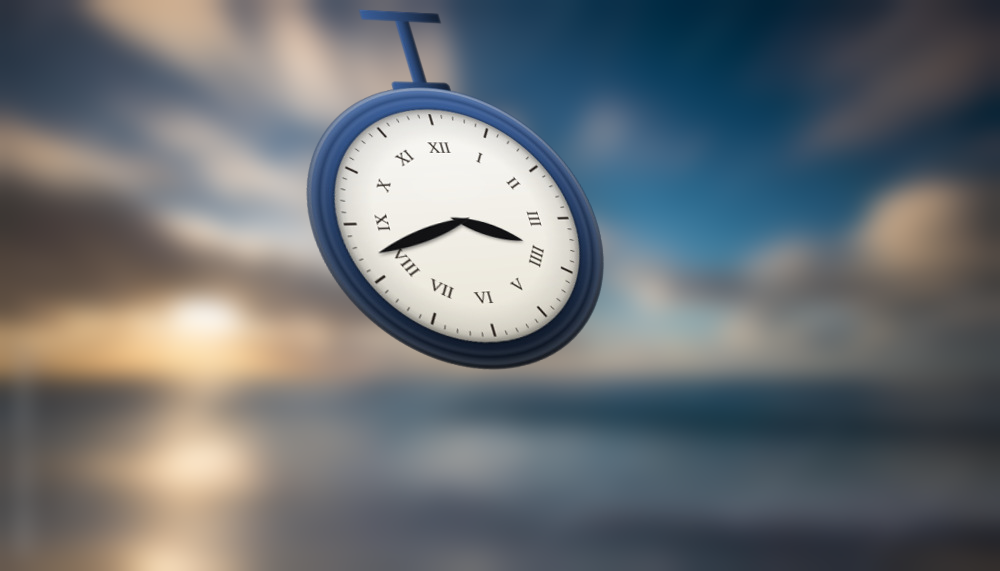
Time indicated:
**3:42**
